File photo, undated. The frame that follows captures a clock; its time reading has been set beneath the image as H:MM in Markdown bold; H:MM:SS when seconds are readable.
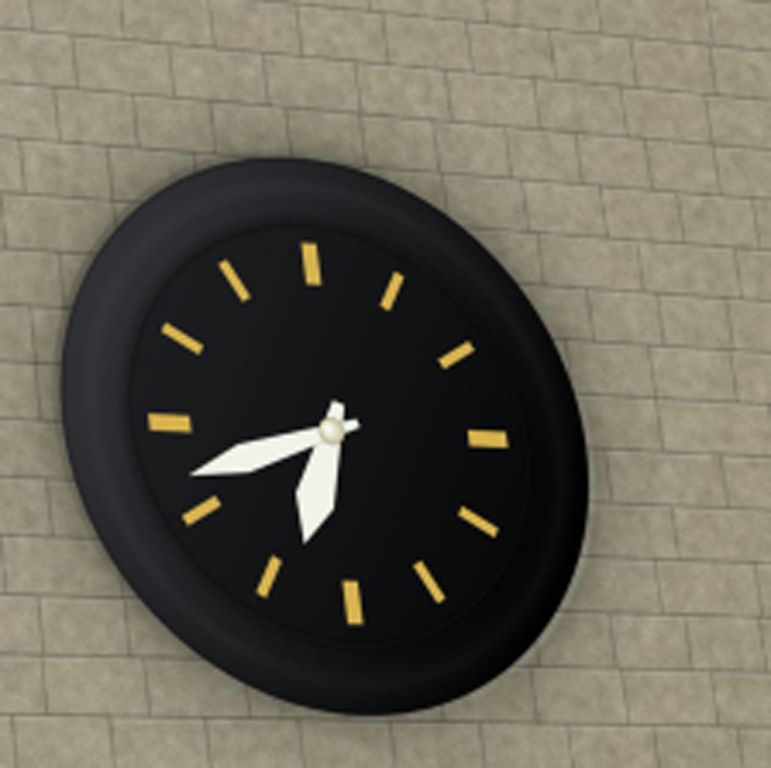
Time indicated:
**6:42**
